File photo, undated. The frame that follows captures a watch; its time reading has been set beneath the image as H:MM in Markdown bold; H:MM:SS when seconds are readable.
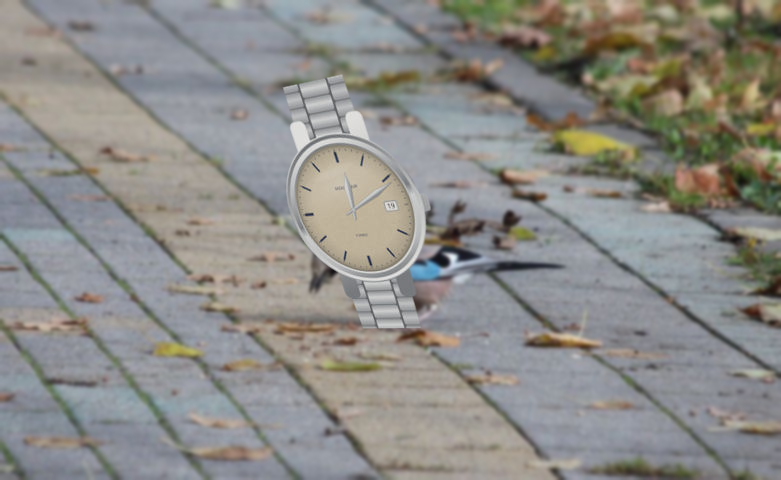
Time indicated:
**12:11**
